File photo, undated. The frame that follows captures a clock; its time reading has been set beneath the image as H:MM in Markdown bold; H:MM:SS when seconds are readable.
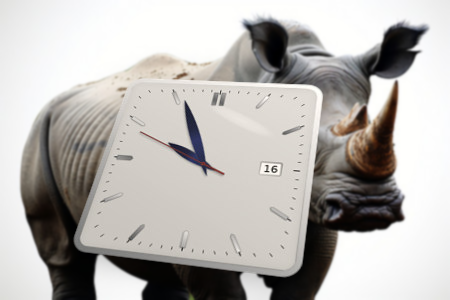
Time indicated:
**9:55:49**
